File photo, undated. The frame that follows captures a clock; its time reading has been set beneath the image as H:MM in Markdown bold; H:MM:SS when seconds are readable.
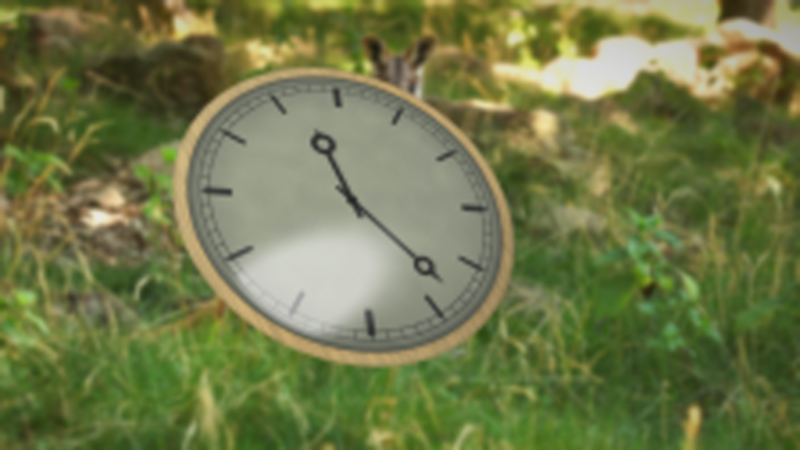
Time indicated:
**11:23**
